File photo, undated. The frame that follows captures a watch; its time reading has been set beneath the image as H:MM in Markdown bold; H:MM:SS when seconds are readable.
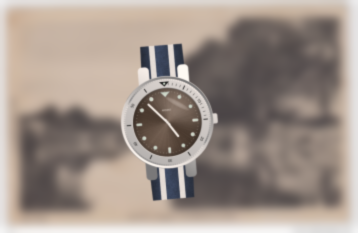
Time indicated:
**4:53**
